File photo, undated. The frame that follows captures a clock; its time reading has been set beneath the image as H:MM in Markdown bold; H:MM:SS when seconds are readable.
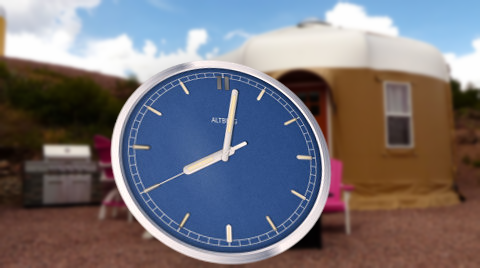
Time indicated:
**8:01:40**
